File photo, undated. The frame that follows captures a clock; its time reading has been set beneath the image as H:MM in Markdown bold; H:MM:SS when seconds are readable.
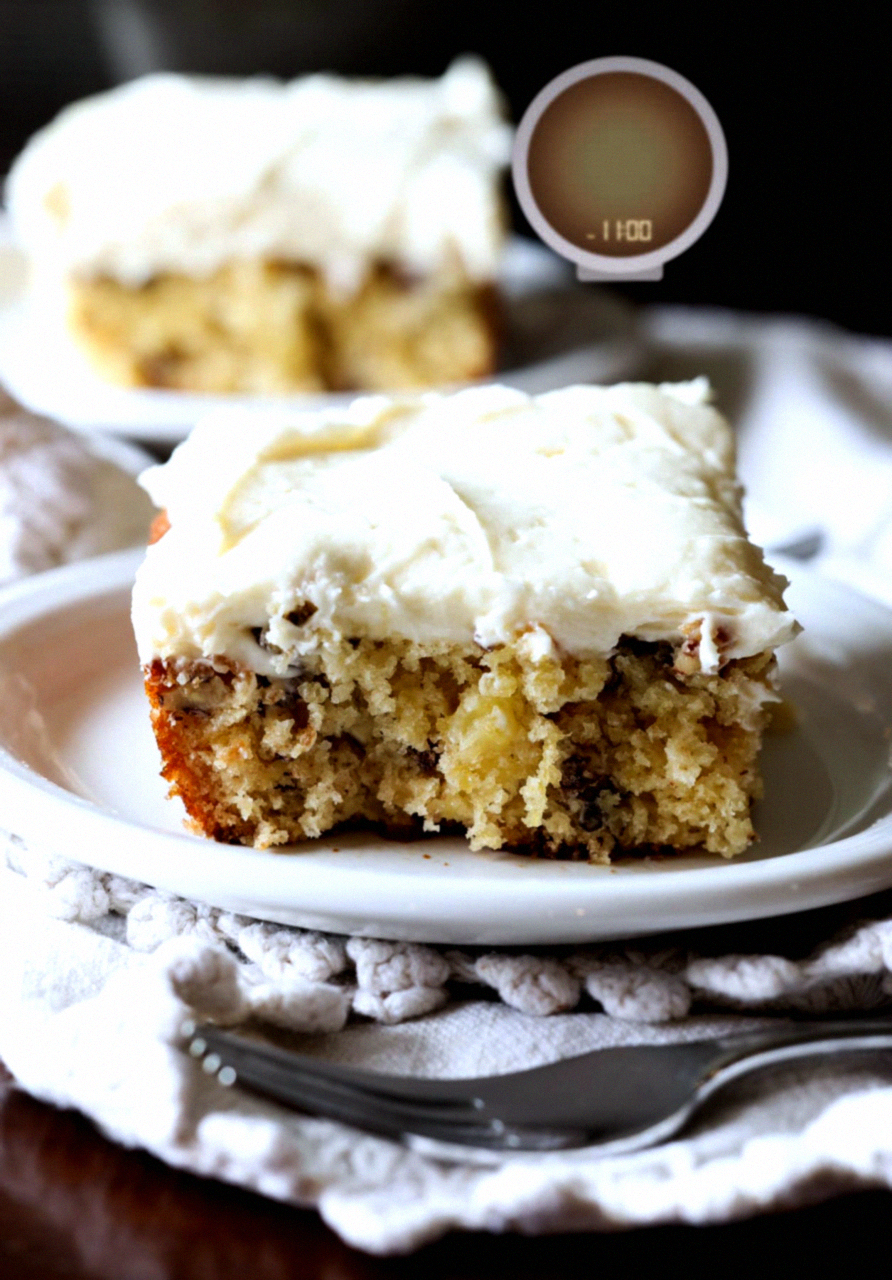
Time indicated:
**11:00**
